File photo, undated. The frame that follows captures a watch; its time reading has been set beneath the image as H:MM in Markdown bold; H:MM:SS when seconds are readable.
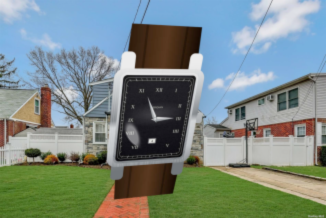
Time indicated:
**2:56**
